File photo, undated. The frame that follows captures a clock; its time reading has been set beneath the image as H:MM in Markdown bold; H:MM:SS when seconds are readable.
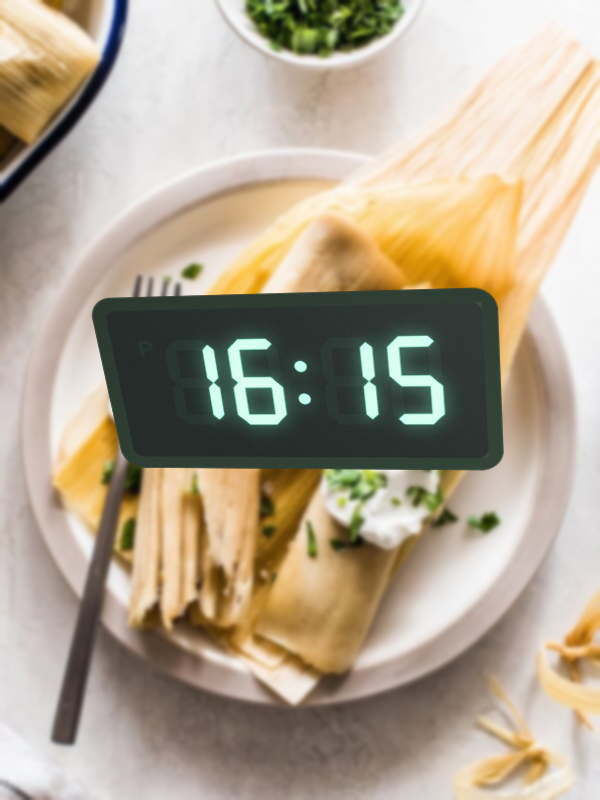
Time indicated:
**16:15**
